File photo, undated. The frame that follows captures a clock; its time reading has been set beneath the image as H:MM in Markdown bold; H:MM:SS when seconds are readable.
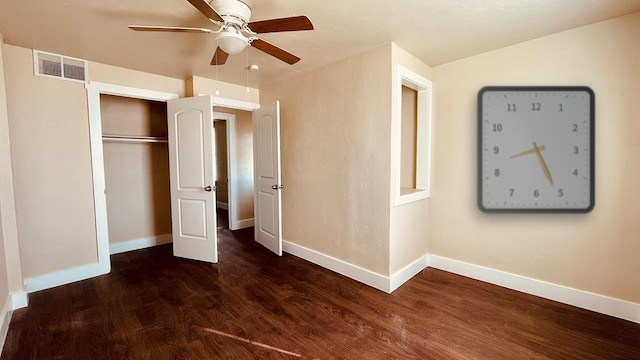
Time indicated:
**8:26**
